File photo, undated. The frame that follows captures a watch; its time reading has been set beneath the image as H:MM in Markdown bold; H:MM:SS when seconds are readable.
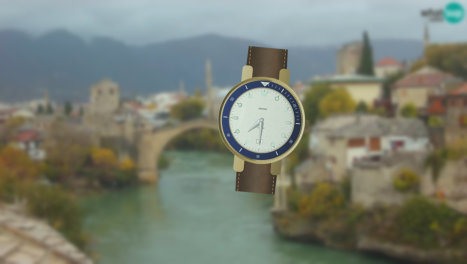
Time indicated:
**7:30**
